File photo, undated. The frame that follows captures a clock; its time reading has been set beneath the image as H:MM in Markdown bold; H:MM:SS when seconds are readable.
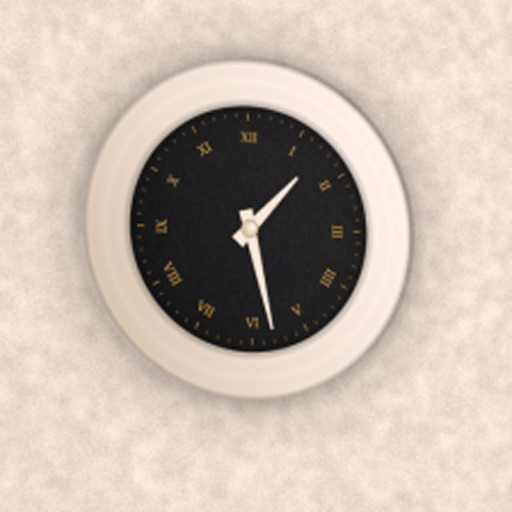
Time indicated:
**1:28**
